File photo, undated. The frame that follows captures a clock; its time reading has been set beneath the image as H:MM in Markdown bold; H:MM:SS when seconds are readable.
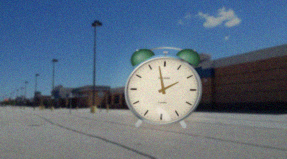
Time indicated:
**1:58**
